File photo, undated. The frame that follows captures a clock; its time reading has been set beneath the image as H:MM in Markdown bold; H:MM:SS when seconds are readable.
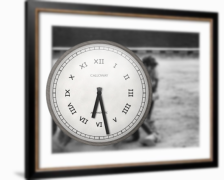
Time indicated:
**6:28**
